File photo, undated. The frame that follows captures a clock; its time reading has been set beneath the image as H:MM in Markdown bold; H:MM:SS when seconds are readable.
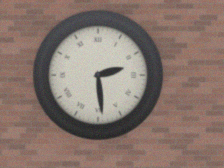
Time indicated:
**2:29**
